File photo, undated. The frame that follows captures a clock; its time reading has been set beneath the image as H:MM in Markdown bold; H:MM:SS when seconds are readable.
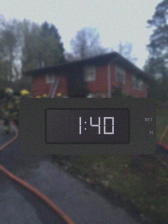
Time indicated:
**1:40**
